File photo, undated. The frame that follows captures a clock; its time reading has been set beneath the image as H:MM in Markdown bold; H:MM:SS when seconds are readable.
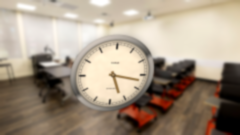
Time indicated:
**5:17**
